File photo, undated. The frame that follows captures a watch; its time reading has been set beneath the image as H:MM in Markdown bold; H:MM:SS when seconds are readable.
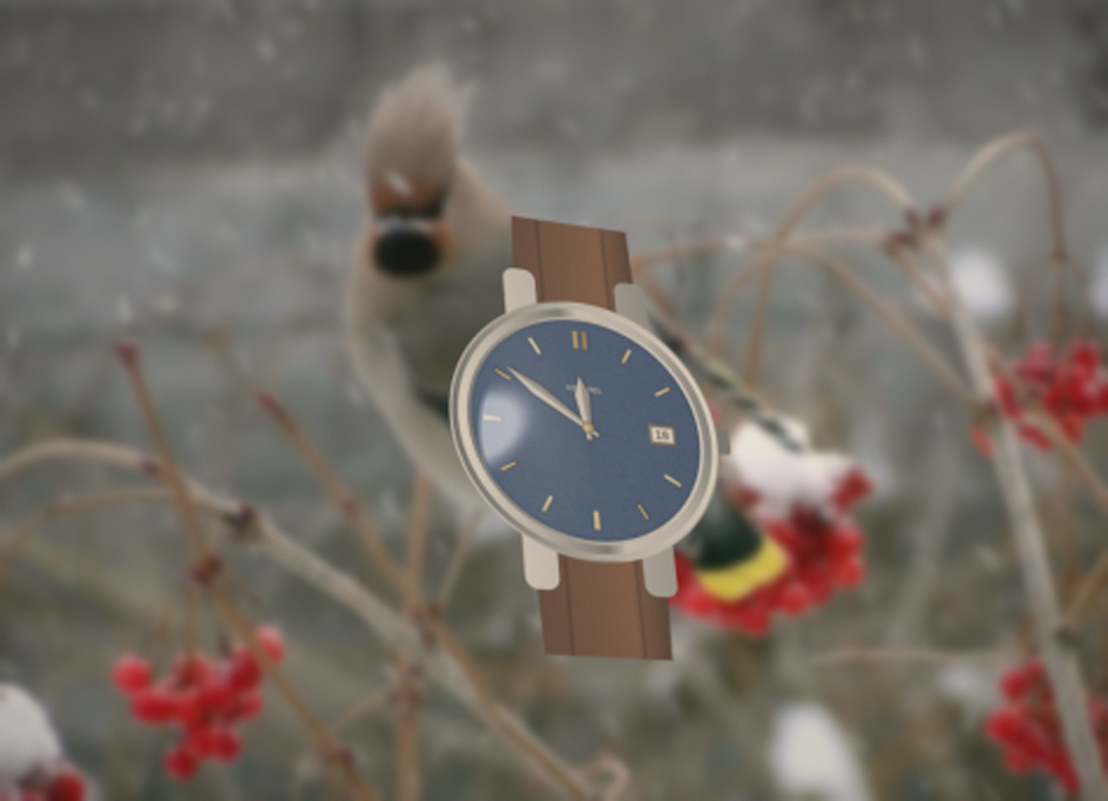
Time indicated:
**11:51**
